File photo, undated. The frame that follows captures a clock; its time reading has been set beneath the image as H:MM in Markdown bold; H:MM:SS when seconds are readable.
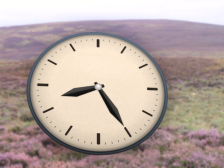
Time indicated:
**8:25**
